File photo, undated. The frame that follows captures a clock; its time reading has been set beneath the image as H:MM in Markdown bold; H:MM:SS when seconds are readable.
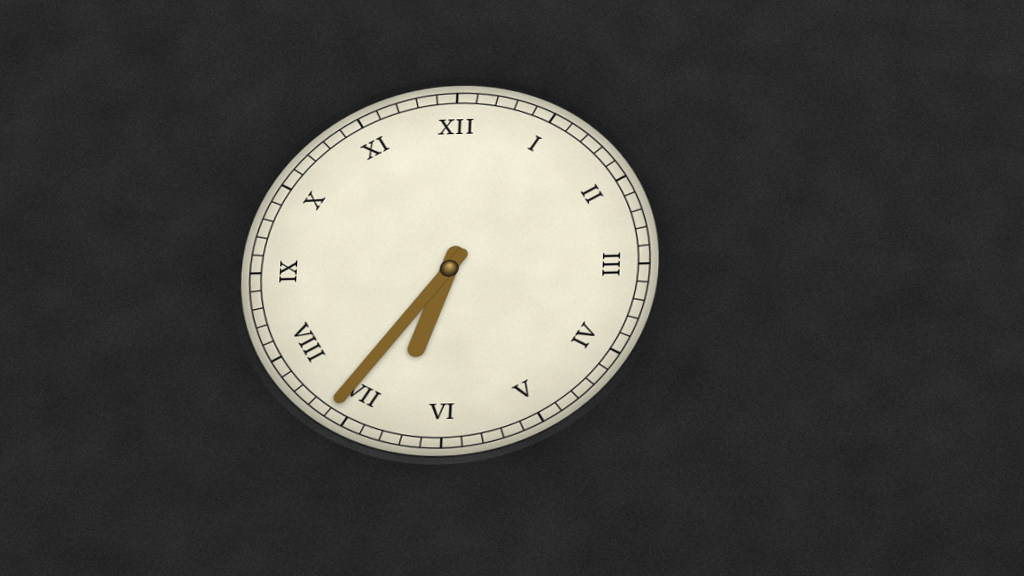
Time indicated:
**6:36**
